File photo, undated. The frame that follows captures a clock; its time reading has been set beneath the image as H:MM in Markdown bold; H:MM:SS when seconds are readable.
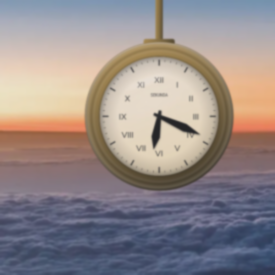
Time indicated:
**6:19**
